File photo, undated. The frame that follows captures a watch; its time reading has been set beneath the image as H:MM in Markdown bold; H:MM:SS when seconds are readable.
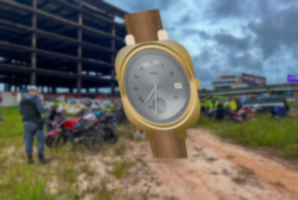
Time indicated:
**7:32**
